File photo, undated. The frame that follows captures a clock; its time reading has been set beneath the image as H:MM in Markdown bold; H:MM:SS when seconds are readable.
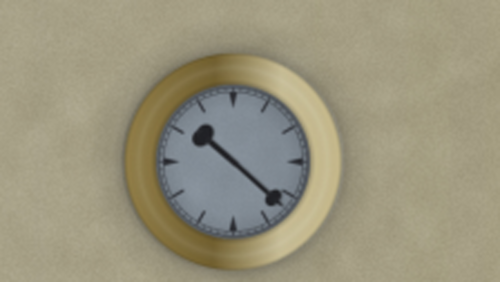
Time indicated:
**10:22**
